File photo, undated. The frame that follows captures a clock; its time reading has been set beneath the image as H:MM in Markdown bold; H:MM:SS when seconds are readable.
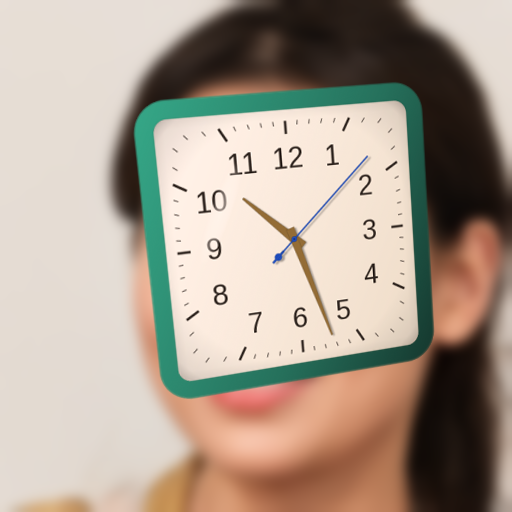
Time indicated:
**10:27:08**
